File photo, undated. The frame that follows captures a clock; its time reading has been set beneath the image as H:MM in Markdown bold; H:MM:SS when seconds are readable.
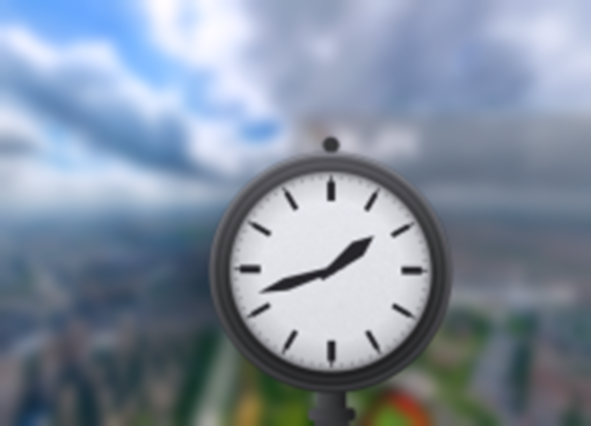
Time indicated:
**1:42**
